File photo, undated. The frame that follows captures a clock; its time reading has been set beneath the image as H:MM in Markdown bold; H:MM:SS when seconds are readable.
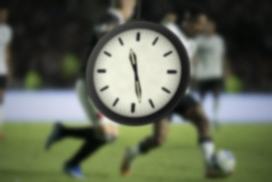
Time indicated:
**11:28**
